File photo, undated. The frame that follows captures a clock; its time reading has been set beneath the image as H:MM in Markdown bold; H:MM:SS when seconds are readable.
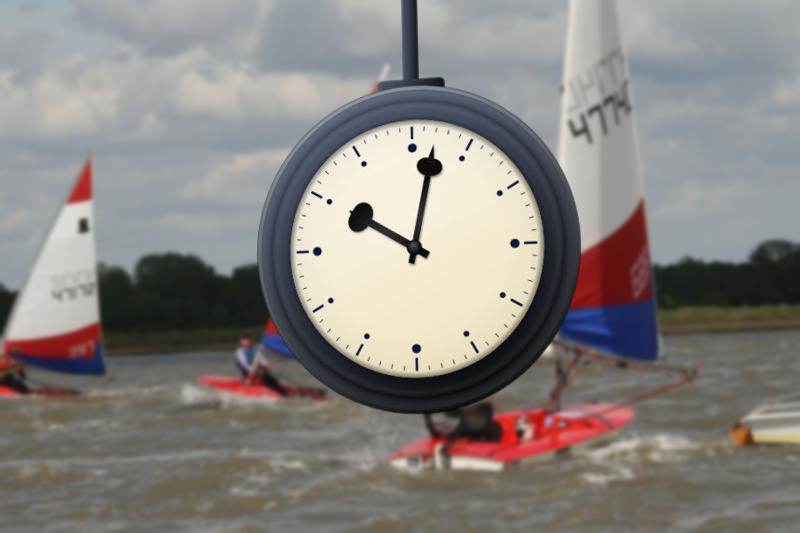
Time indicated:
**10:02**
